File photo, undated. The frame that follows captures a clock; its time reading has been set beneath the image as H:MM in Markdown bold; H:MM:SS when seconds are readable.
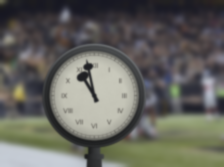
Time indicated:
**10:58**
